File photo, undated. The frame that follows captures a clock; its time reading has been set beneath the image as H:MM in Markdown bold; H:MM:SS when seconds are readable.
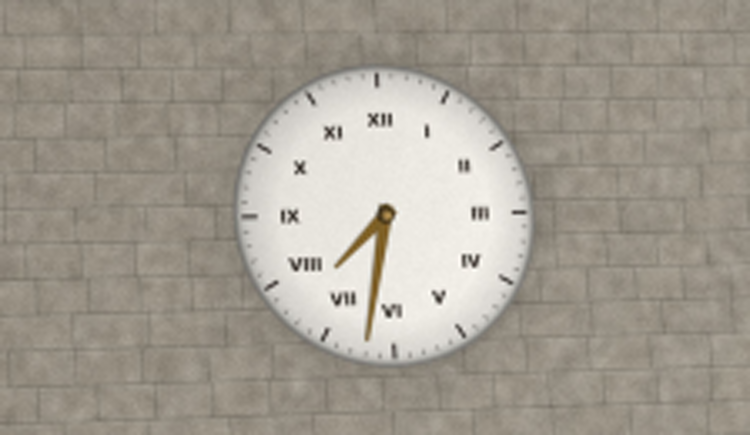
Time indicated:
**7:32**
